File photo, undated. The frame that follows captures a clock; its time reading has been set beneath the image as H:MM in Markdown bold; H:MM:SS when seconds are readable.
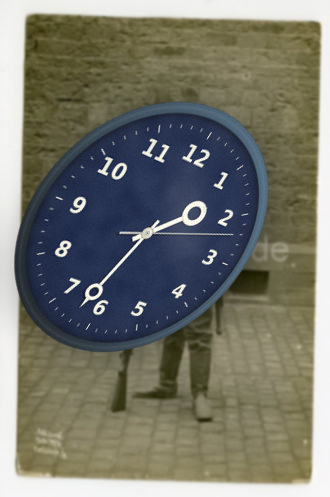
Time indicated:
**1:32:12**
